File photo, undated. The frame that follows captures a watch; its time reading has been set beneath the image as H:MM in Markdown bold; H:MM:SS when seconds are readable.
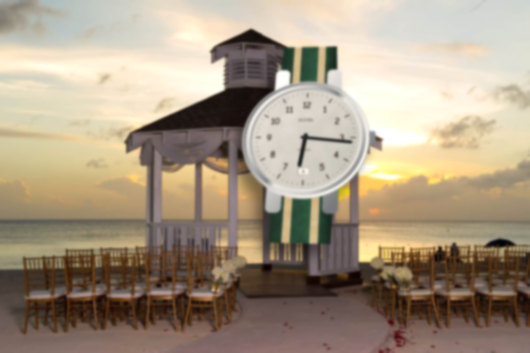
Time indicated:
**6:16**
